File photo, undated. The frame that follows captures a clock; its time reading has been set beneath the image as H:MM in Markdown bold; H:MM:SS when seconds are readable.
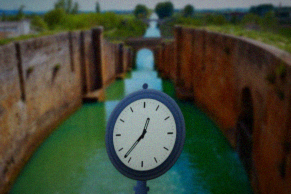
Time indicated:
**12:37**
